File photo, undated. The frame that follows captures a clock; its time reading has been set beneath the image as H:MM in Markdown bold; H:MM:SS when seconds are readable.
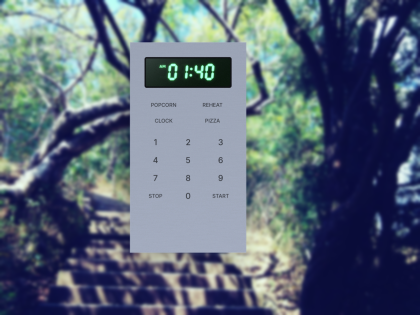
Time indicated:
**1:40**
